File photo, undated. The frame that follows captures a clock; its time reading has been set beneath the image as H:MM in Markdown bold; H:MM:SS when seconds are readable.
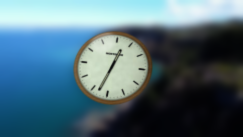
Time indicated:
**12:33**
